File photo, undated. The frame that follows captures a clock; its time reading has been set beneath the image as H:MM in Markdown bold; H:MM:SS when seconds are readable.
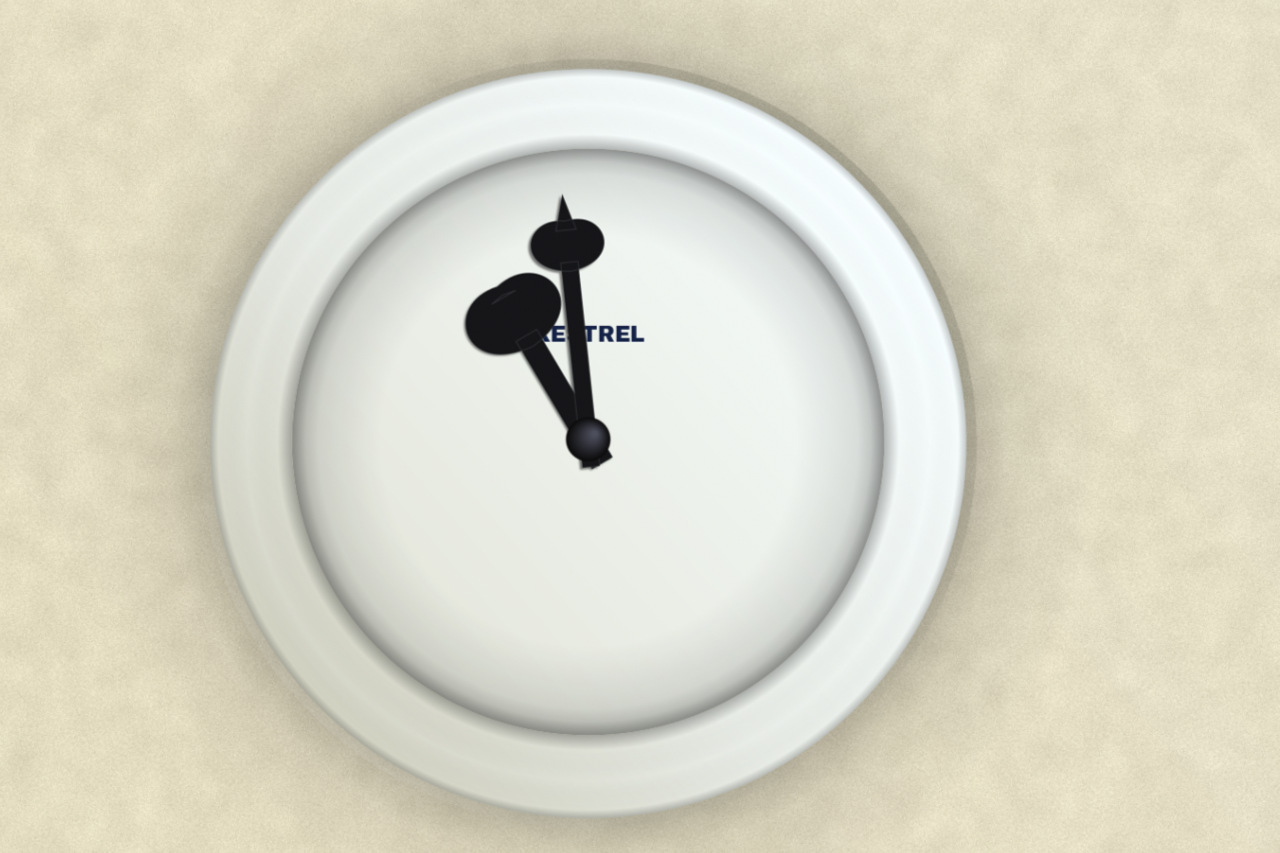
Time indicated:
**10:59**
